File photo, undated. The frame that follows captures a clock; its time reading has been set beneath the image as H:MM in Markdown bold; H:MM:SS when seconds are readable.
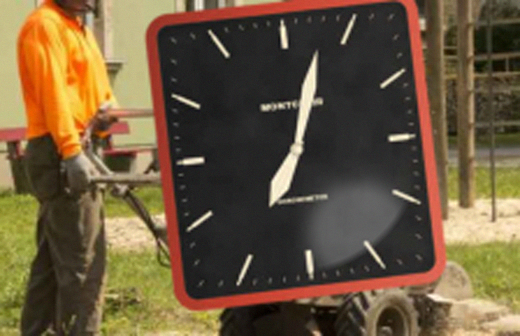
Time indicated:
**7:03**
